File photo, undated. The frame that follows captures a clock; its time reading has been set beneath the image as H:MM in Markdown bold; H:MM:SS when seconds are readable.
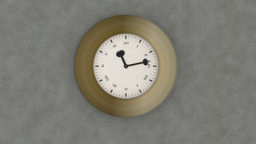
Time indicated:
**11:13**
